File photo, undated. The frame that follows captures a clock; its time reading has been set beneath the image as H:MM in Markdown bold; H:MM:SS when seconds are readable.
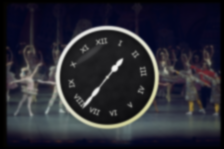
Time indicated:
**1:38**
